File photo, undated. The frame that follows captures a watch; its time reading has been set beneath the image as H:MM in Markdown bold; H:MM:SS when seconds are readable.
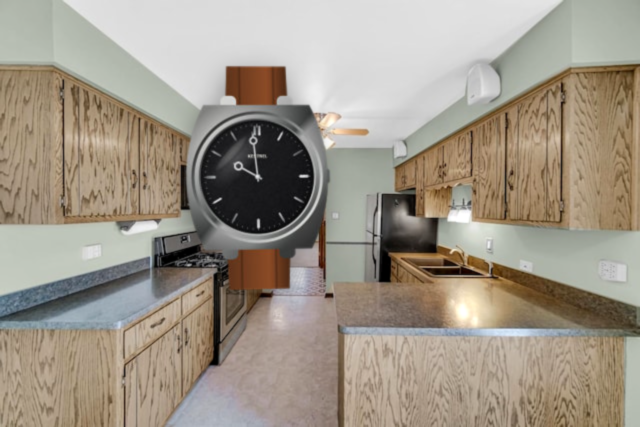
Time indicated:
**9:59**
